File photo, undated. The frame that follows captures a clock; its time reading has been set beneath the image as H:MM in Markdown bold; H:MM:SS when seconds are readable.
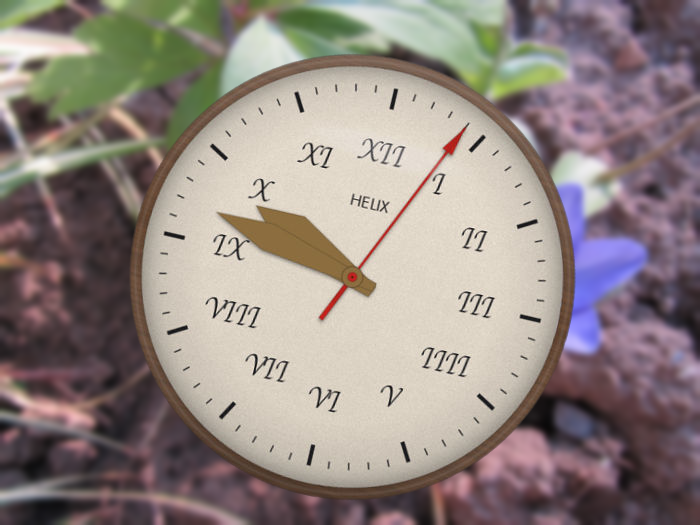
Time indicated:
**9:47:04**
